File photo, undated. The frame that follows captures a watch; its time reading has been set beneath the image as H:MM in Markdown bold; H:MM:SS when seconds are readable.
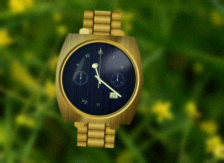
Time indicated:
**11:21**
